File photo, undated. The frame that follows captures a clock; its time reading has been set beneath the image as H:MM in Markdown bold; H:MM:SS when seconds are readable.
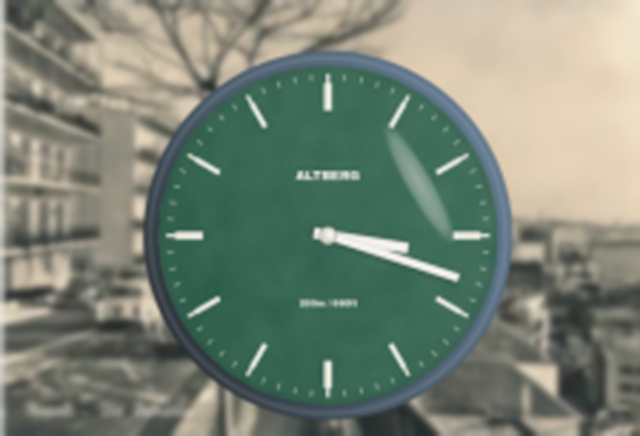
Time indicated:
**3:18**
